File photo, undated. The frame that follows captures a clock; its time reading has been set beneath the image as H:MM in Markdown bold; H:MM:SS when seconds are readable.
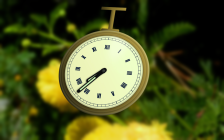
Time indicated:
**7:37**
